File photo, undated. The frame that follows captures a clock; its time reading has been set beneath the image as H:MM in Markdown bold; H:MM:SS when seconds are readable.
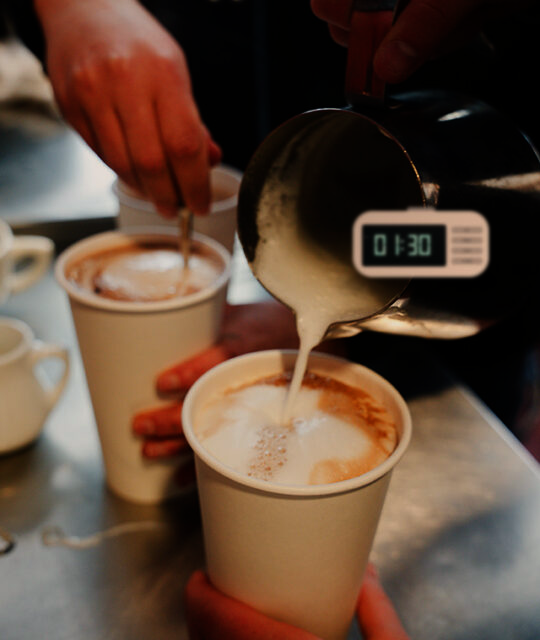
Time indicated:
**1:30**
